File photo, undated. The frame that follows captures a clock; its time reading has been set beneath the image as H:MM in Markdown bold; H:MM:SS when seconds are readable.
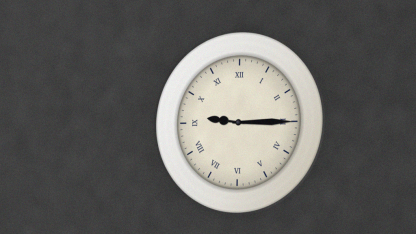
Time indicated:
**9:15**
